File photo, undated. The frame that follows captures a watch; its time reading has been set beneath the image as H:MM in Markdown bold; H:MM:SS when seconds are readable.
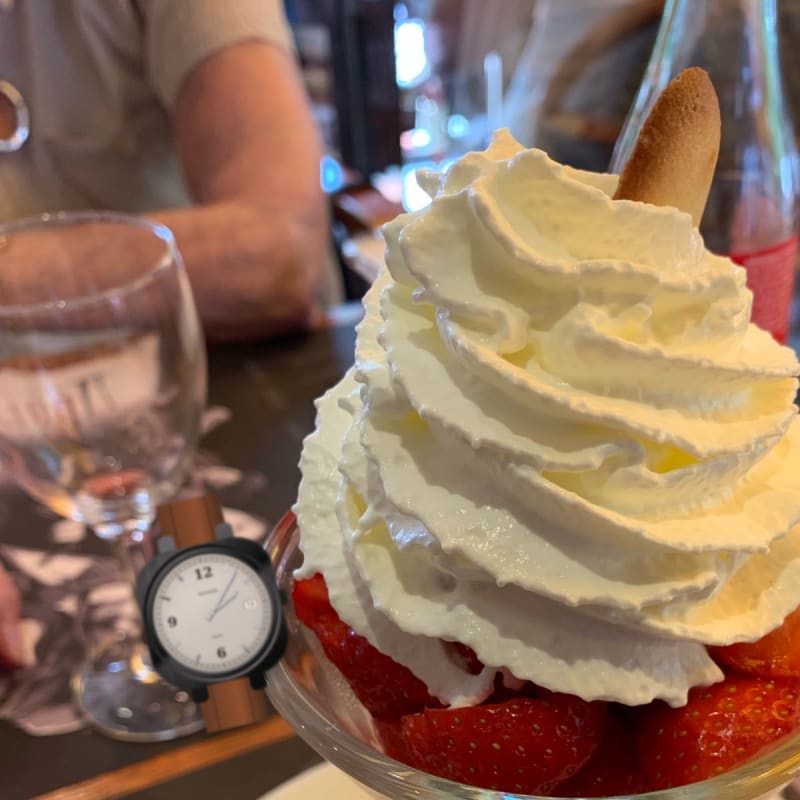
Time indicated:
**2:07**
